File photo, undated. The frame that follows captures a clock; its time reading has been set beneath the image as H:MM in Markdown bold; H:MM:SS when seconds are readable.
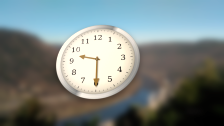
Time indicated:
**9:30**
